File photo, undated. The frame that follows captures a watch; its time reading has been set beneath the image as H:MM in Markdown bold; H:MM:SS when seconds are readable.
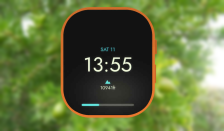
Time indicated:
**13:55**
